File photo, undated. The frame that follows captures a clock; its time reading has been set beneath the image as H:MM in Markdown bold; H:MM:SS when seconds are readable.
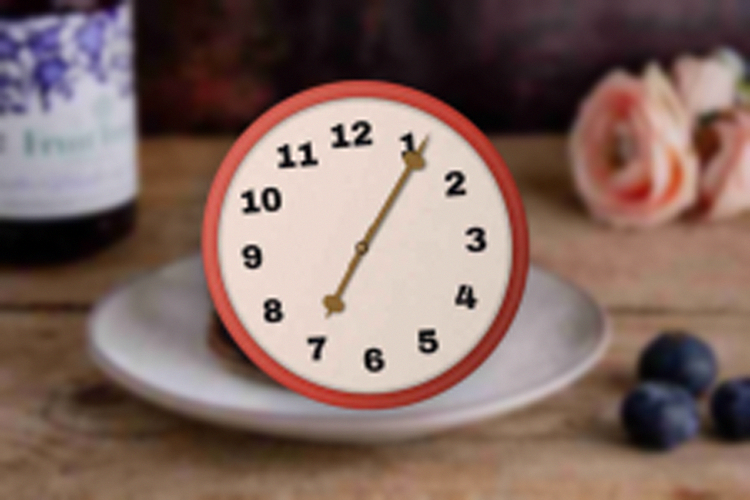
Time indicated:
**7:06**
